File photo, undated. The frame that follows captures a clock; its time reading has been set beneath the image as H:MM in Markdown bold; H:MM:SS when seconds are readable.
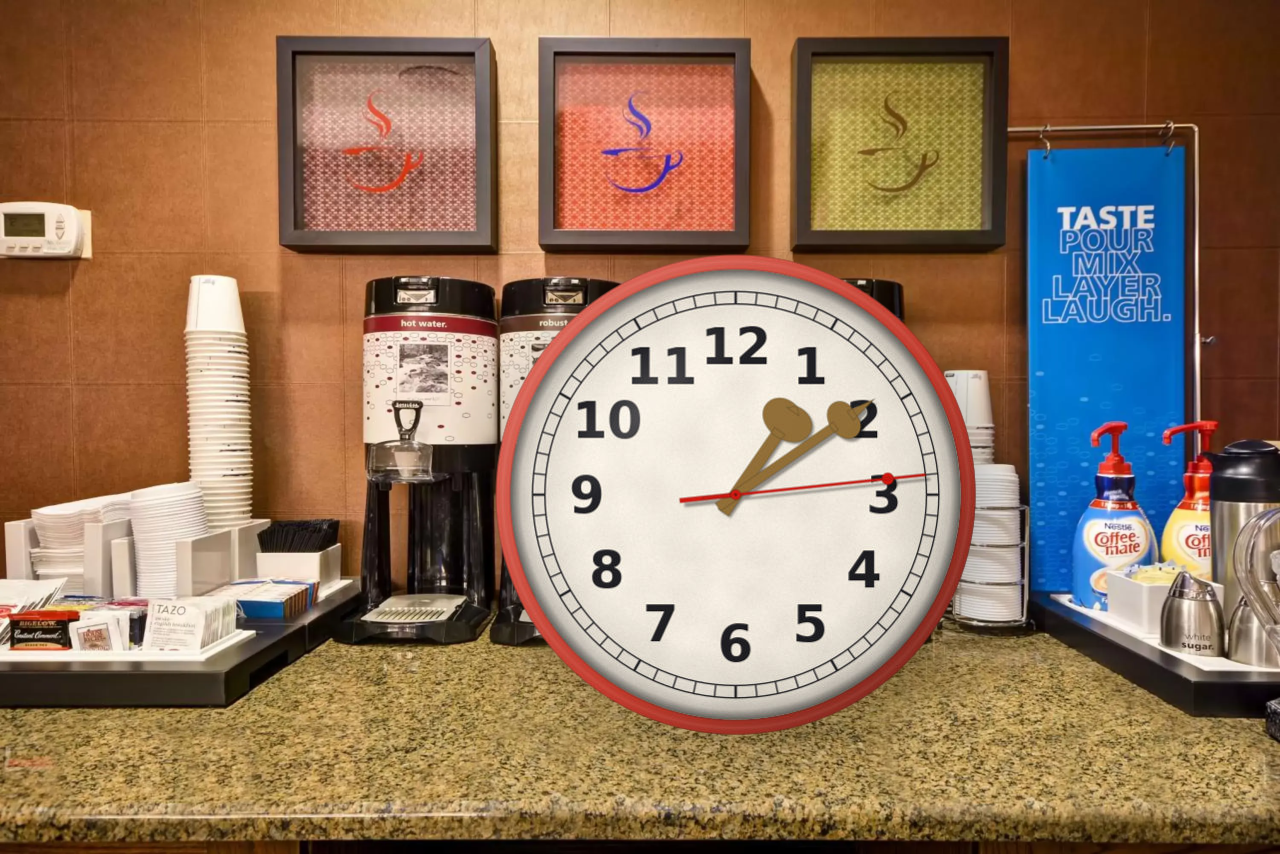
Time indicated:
**1:09:14**
